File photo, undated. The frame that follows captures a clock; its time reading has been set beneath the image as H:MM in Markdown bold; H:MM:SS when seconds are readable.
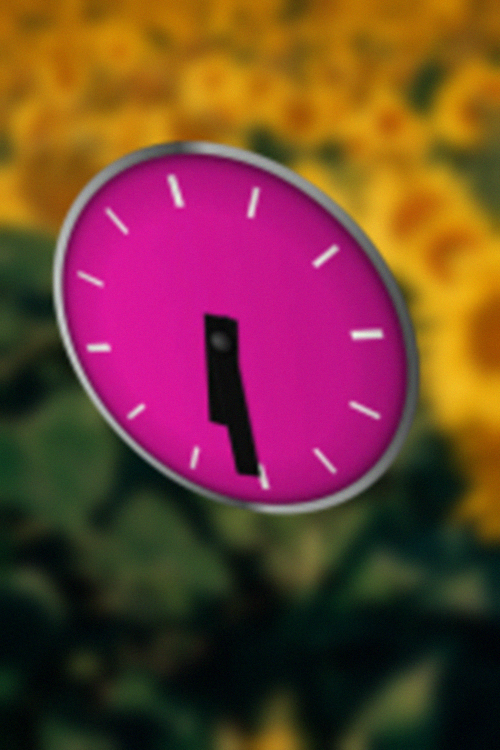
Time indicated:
**6:31**
